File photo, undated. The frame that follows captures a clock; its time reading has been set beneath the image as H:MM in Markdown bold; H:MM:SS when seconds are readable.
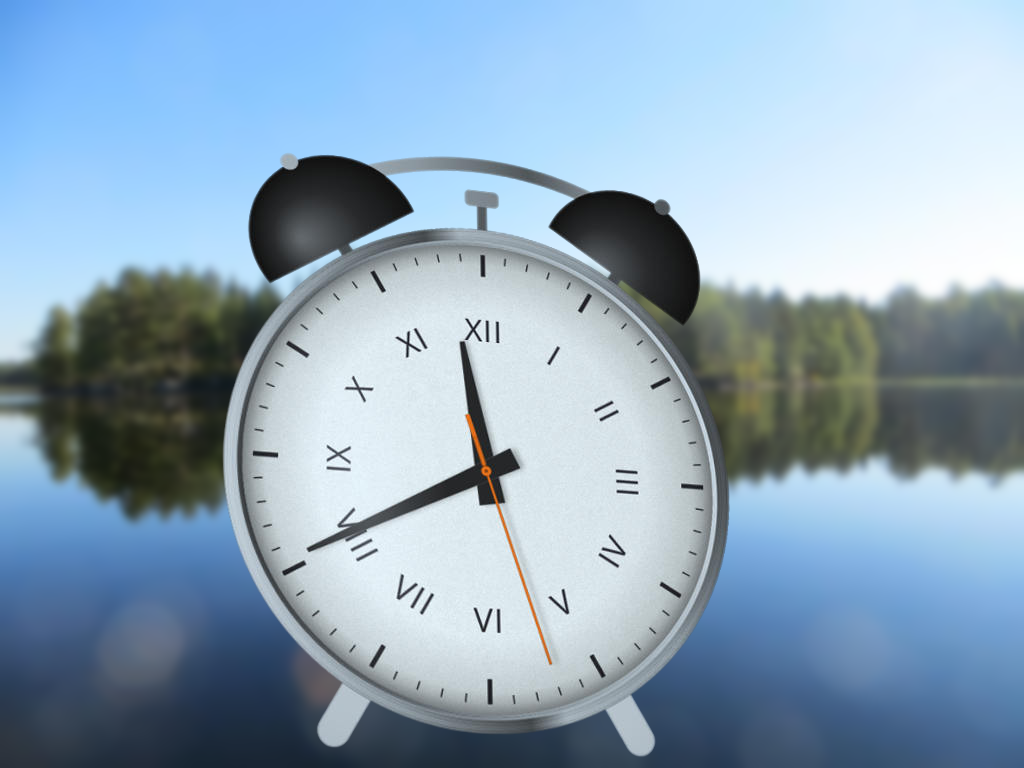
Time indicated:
**11:40:27**
